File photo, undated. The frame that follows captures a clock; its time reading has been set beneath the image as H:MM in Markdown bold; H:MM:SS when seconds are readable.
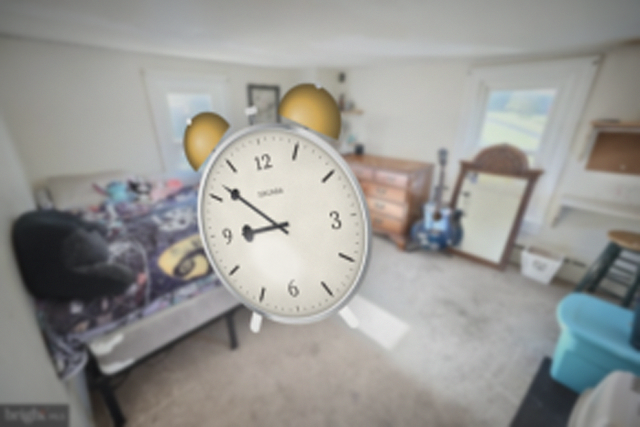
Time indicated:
**8:52**
